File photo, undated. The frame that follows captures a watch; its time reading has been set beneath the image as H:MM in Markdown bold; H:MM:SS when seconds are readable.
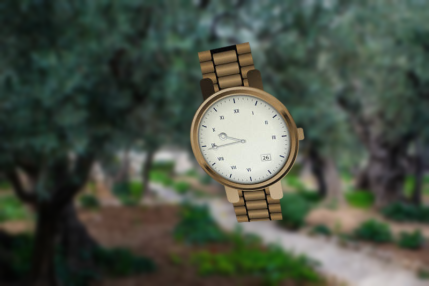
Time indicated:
**9:44**
